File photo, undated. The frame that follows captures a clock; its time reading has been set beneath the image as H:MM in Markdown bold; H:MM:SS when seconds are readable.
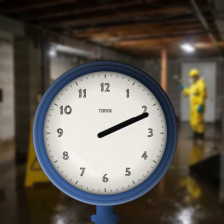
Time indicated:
**2:11**
